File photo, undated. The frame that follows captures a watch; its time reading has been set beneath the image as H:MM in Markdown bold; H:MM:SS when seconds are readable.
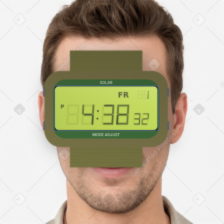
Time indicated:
**4:38:32**
